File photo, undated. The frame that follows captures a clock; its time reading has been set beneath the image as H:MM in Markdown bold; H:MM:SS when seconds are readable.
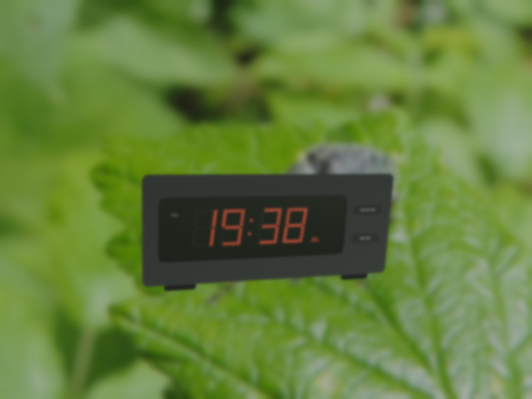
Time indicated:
**19:38**
